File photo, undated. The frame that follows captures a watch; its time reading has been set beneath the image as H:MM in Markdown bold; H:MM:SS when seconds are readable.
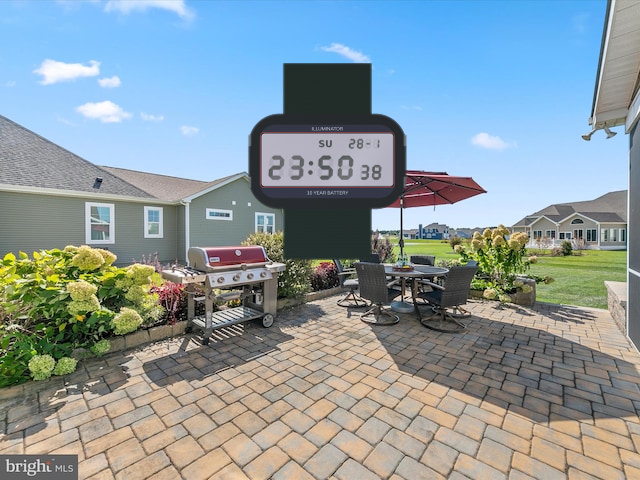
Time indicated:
**23:50:38**
